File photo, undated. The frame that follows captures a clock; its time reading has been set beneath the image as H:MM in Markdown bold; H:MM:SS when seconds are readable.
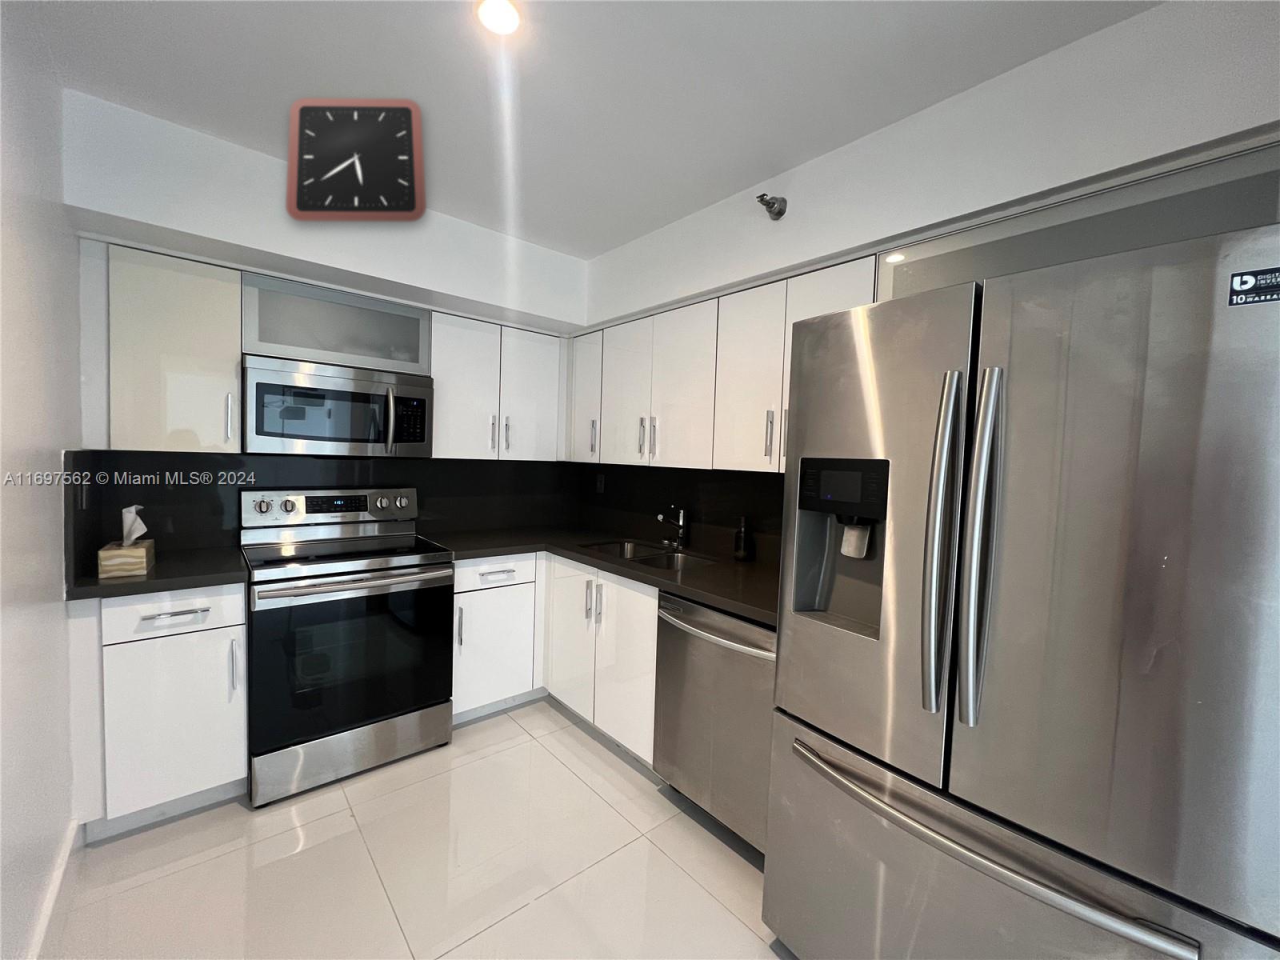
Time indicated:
**5:39**
